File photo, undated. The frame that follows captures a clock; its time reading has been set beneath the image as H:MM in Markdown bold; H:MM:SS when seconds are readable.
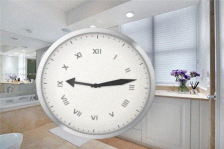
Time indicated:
**9:13**
